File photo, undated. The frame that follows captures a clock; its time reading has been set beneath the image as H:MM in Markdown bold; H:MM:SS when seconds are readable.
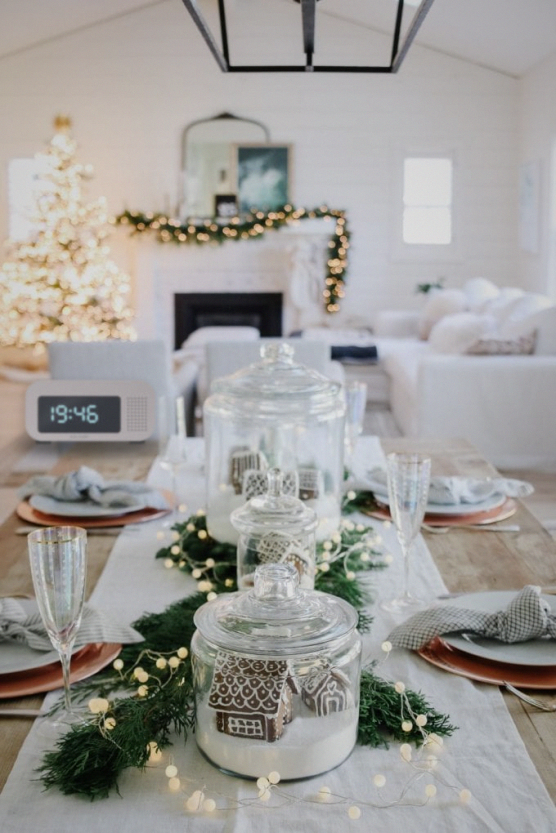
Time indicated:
**19:46**
